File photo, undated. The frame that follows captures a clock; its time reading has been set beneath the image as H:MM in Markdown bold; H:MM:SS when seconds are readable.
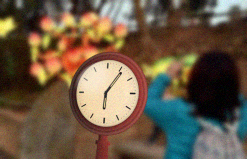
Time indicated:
**6:06**
